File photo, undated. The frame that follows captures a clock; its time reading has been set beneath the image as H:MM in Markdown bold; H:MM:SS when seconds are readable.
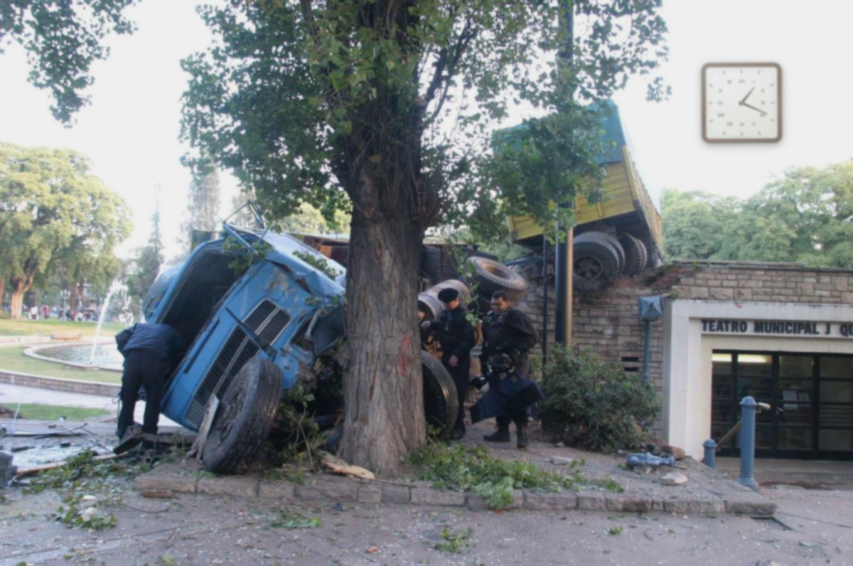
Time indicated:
**1:19**
